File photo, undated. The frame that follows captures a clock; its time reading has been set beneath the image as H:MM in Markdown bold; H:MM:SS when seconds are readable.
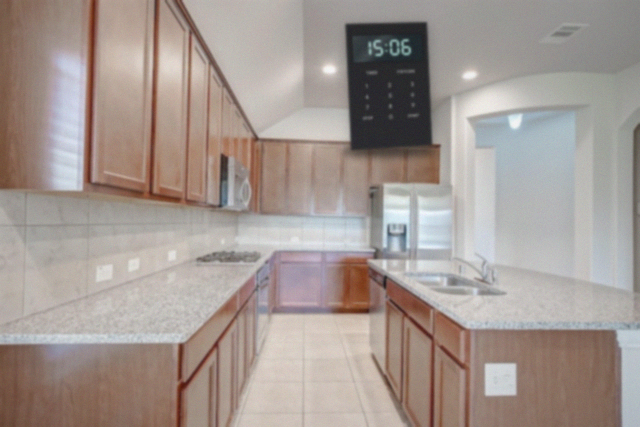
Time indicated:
**15:06**
